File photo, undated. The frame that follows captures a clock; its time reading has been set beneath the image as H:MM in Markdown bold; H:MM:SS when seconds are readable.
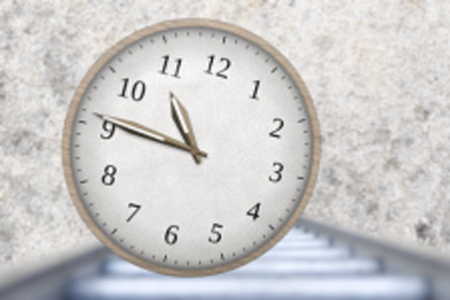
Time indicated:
**10:46**
